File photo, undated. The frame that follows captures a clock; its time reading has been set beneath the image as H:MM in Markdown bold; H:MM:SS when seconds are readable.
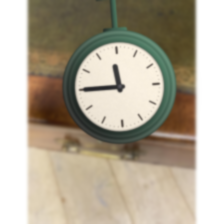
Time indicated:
**11:45**
